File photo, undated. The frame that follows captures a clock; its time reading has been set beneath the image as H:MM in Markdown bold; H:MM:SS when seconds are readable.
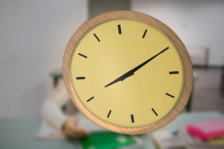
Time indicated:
**8:10**
